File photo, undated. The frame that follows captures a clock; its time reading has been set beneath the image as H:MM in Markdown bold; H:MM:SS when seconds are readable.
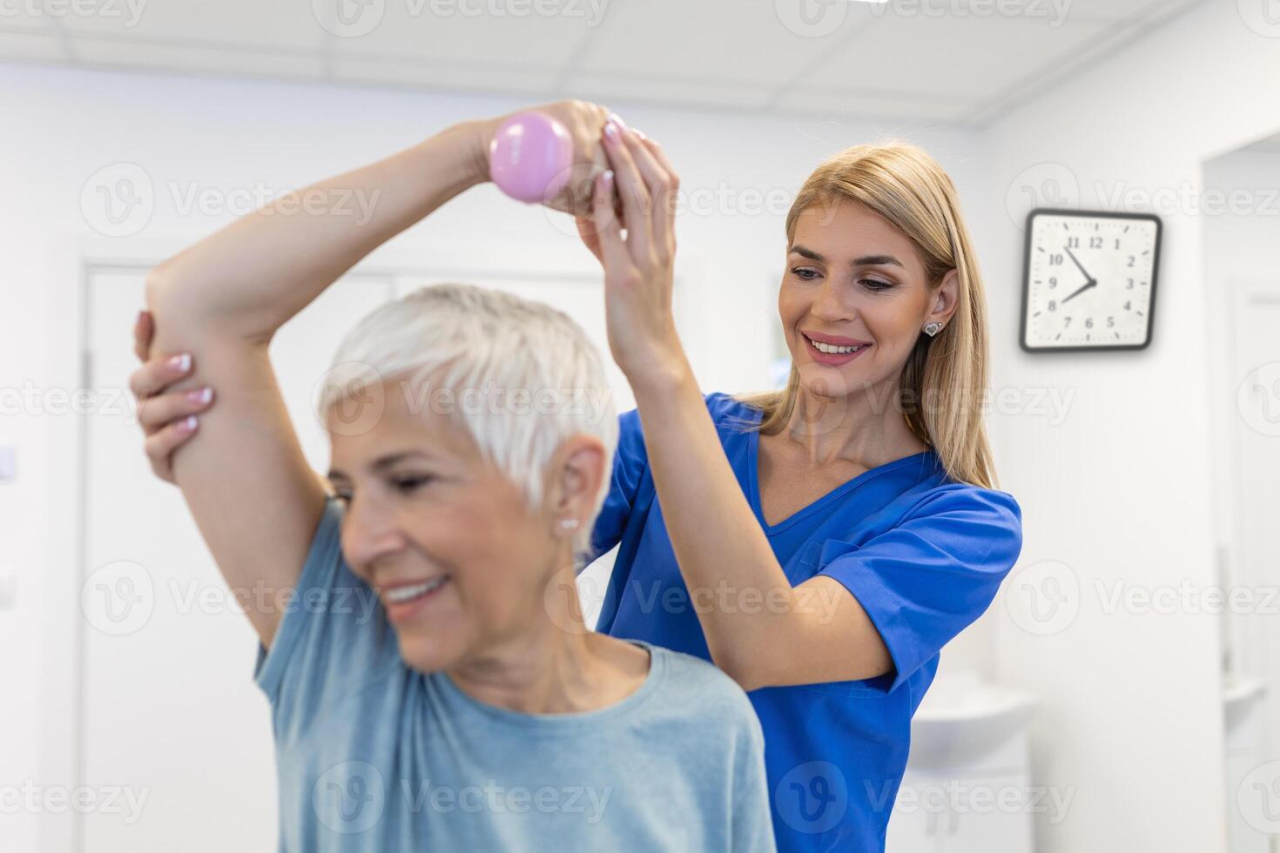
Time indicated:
**7:53**
